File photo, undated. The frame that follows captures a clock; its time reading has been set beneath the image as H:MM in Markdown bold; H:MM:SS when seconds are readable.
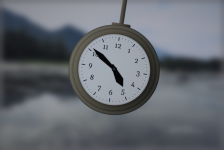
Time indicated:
**4:51**
